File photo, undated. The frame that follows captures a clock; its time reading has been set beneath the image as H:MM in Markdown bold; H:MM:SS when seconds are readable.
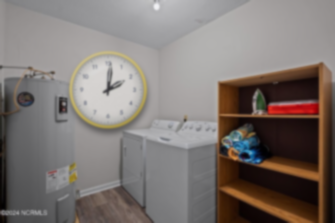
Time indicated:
**2:01**
